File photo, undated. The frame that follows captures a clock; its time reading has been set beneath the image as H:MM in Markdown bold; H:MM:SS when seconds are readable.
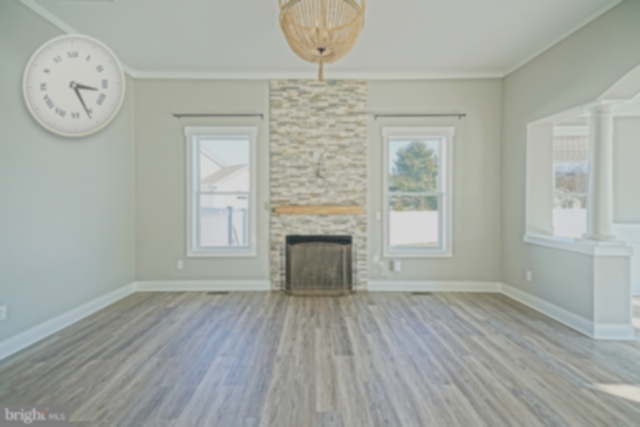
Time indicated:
**3:26**
